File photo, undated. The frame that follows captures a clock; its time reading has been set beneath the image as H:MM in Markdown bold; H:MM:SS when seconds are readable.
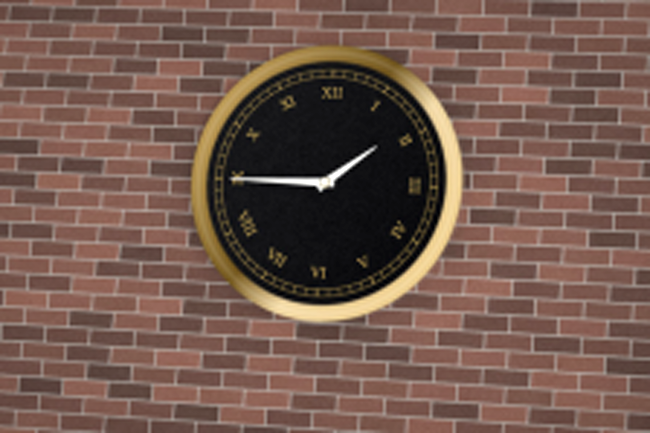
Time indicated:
**1:45**
